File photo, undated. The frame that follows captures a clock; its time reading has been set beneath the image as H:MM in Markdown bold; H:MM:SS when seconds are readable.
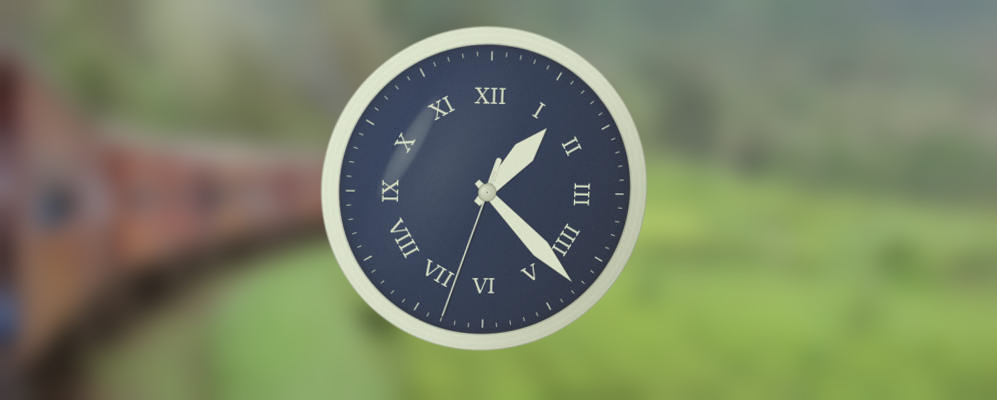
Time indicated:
**1:22:33**
